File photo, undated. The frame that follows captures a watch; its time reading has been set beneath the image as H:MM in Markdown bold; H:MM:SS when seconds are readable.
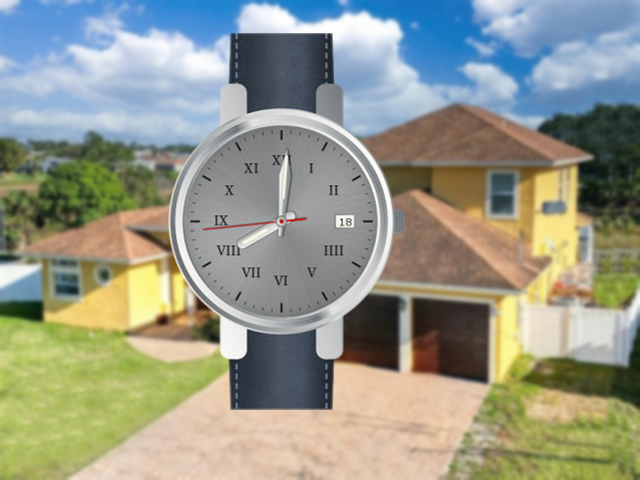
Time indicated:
**8:00:44**
